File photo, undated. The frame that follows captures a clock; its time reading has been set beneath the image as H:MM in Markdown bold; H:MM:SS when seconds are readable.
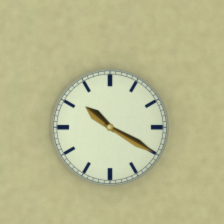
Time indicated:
**10:20**
